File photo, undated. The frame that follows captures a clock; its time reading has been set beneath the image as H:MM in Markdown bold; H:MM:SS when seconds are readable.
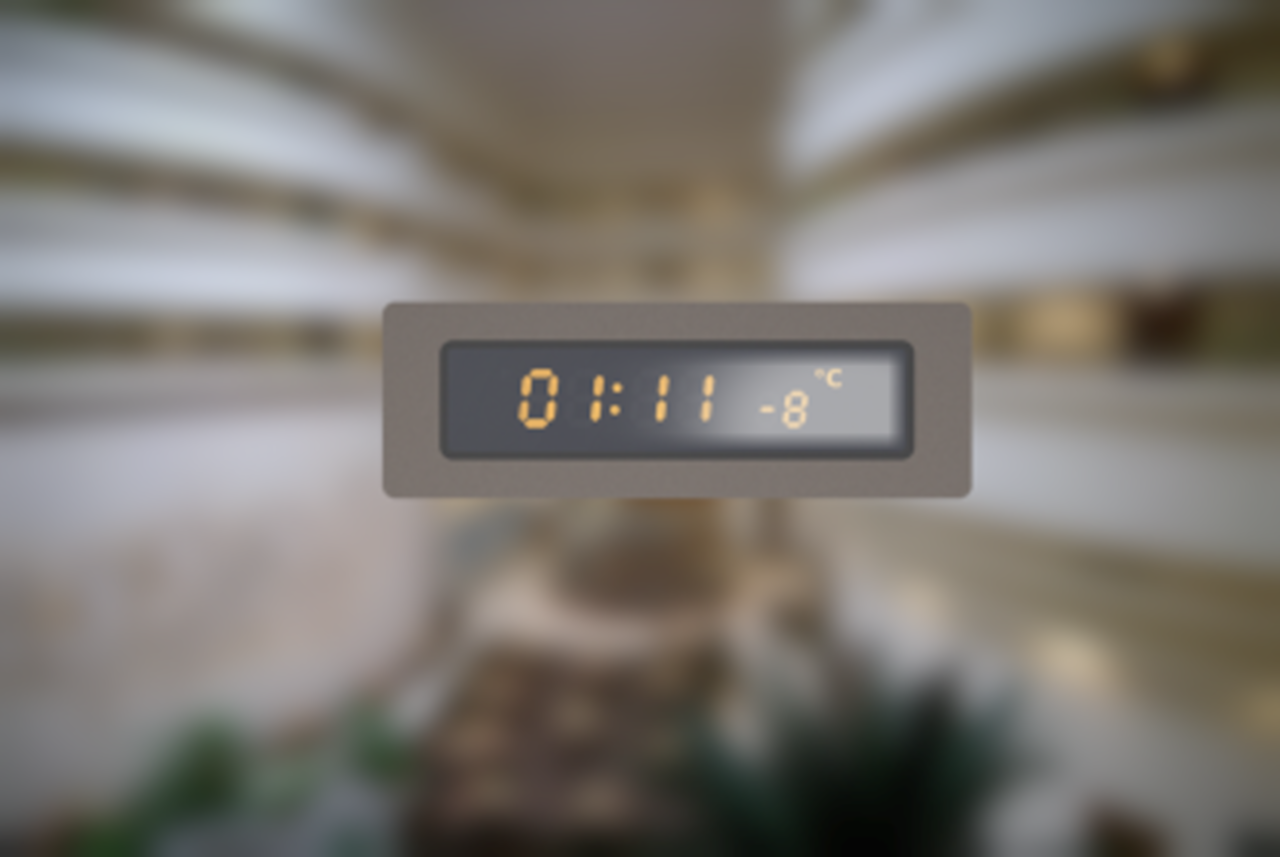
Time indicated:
**1:11**
